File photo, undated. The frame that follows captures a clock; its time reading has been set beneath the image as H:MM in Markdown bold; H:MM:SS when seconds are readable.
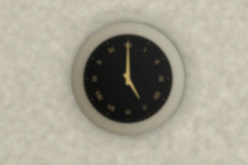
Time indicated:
**5:00**
